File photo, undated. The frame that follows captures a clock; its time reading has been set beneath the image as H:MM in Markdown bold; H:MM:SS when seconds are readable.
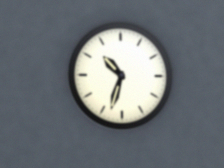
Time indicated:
**10:33**
